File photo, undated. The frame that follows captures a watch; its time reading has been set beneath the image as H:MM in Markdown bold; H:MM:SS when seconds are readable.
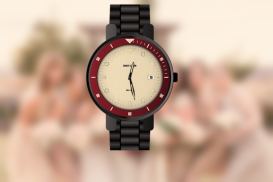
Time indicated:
**12:28**
